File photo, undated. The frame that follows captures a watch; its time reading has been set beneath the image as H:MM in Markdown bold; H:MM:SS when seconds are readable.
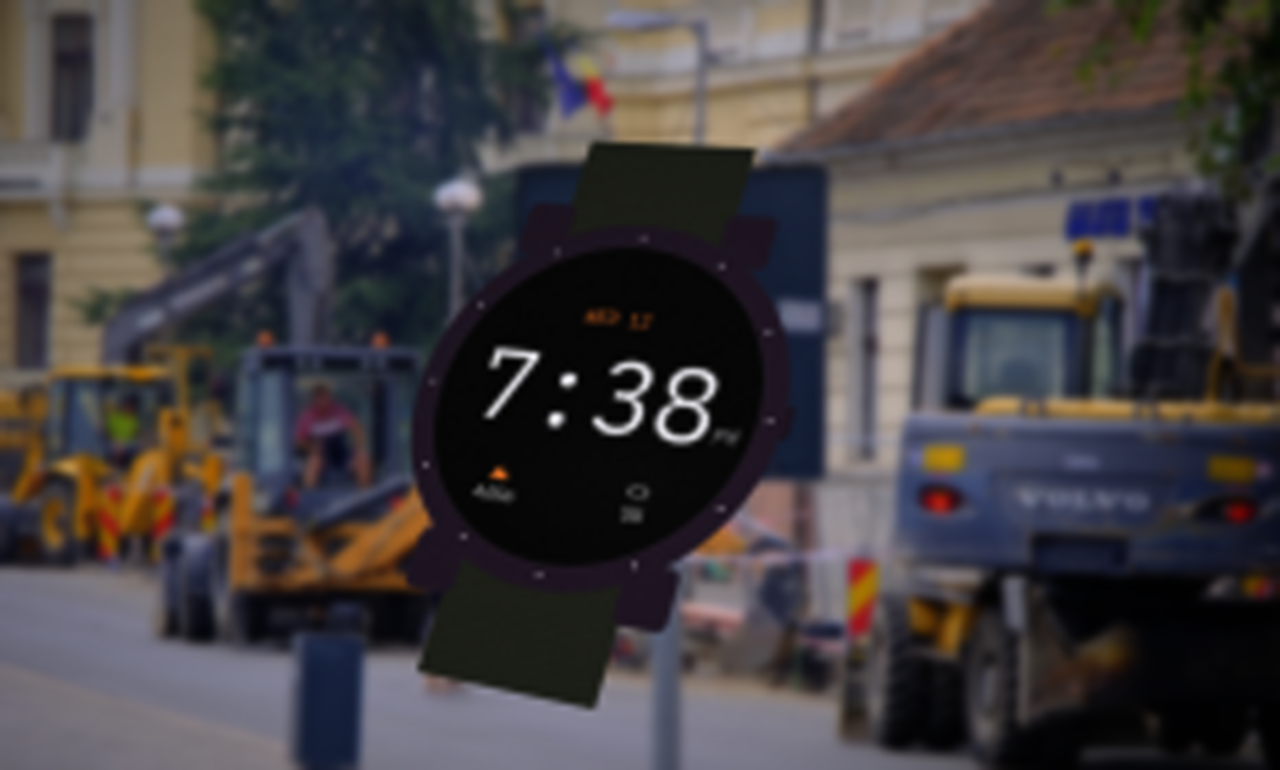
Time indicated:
**7:38**
